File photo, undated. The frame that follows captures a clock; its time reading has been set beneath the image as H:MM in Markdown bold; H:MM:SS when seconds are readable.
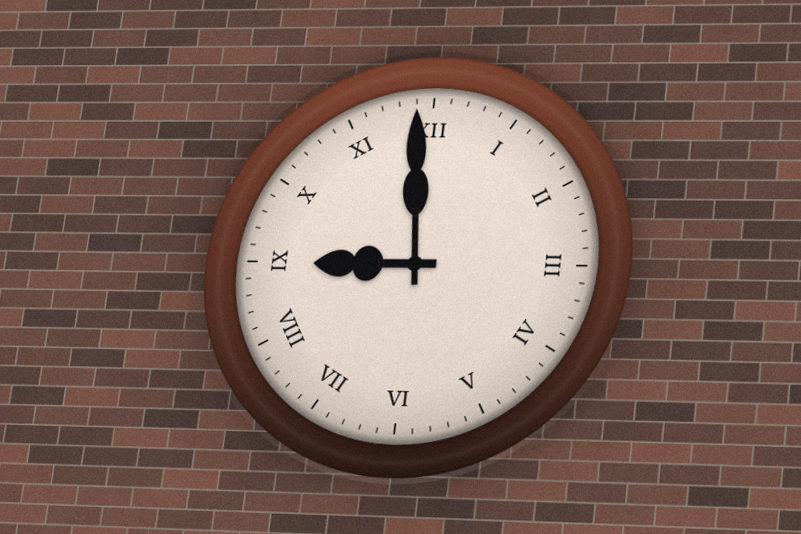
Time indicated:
**8:59**
